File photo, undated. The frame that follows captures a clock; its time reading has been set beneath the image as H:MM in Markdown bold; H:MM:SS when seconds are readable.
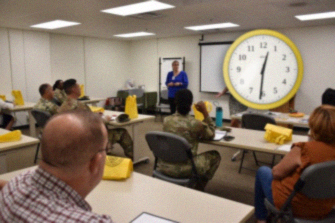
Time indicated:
**12:31**
